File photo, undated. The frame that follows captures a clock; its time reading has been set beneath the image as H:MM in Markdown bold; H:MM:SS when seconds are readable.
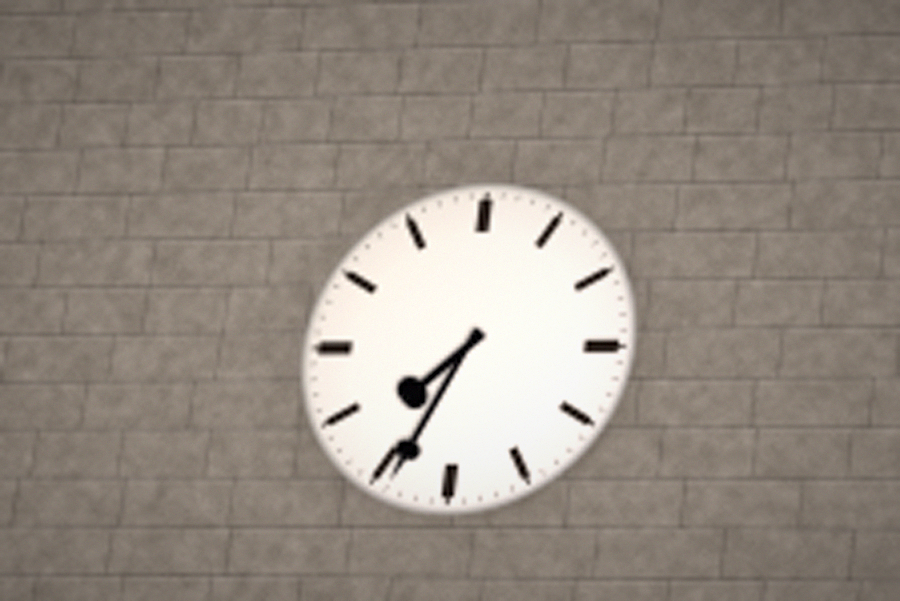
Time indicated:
**7:34**
